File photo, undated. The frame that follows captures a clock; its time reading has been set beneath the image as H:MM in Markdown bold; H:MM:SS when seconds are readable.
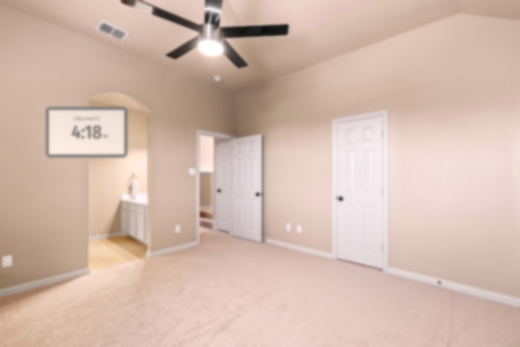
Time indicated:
**4:18**
